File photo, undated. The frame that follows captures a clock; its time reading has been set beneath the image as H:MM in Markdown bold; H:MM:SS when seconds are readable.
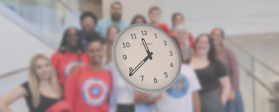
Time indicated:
**11:39**
